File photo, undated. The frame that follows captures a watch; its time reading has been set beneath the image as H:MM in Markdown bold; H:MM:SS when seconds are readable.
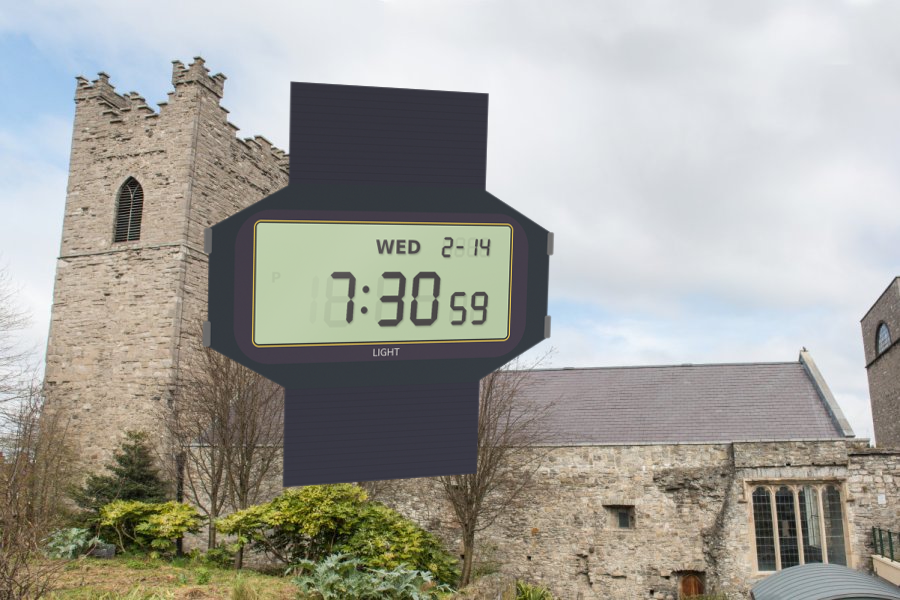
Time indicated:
**7:30:59**
